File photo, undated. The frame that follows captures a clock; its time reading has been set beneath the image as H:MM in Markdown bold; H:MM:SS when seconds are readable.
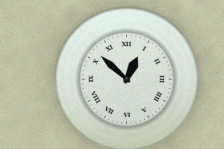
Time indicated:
**12:52**
